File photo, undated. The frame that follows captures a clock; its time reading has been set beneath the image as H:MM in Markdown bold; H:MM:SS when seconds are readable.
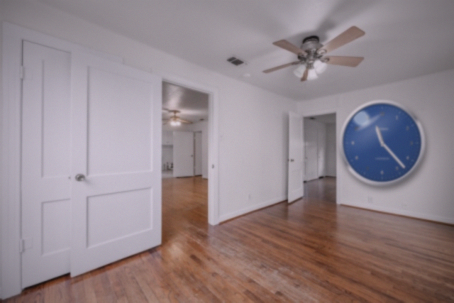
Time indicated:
**11:23**
